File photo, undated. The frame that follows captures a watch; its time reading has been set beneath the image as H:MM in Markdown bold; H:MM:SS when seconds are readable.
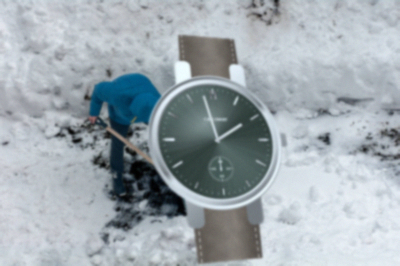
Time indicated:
**1:58**
